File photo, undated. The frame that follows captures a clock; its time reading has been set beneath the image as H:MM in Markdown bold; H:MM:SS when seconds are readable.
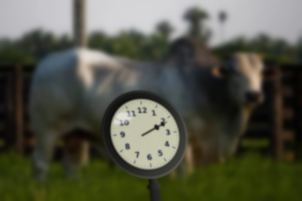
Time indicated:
**2:11**
